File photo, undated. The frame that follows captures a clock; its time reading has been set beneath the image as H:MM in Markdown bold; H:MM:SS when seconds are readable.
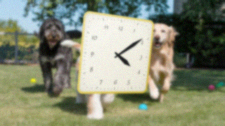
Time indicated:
**4:09**
